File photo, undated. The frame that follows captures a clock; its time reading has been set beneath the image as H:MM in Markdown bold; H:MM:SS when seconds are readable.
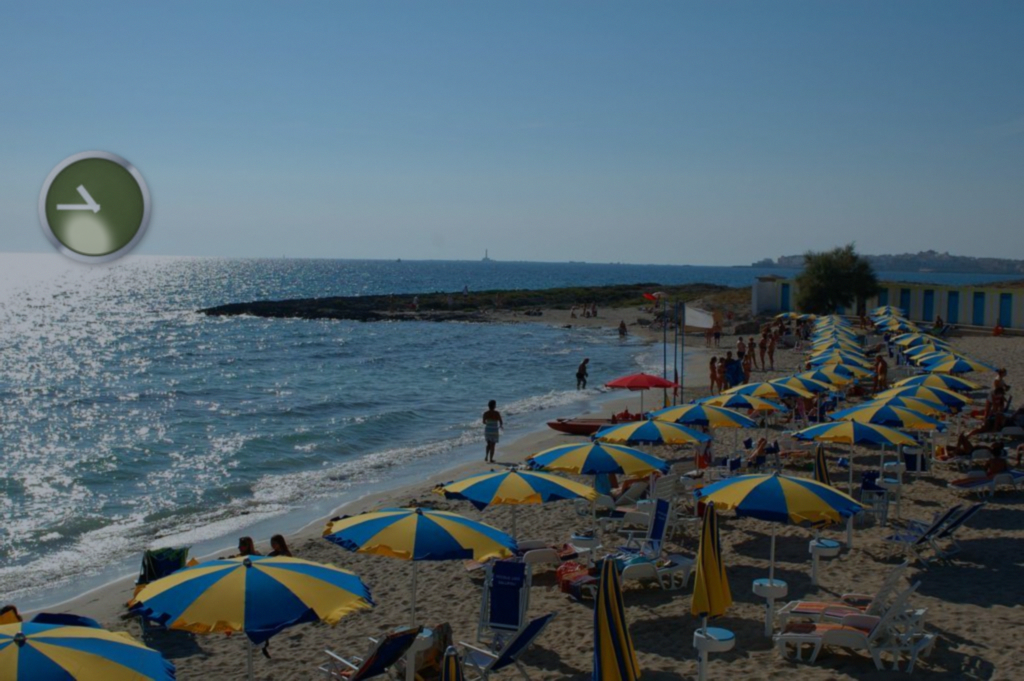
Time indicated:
**10:45**
